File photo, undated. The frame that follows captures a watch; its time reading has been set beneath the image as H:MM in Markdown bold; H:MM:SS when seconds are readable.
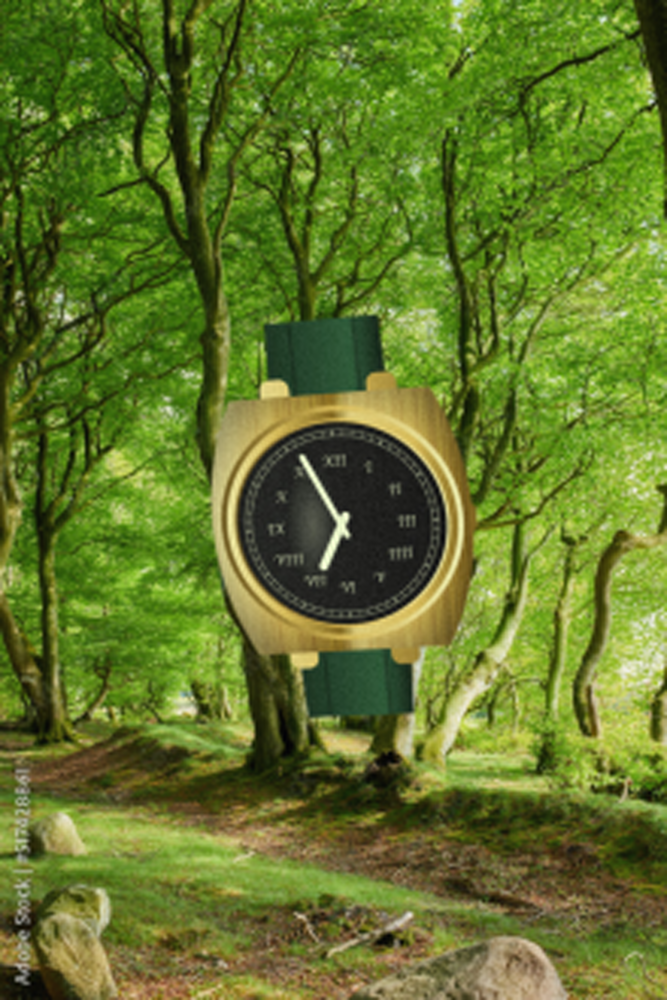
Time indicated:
**6:56**
